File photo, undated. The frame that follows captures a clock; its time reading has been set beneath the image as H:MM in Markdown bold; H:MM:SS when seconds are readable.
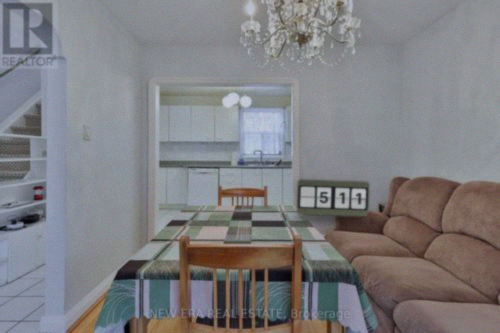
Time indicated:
**5:11**
